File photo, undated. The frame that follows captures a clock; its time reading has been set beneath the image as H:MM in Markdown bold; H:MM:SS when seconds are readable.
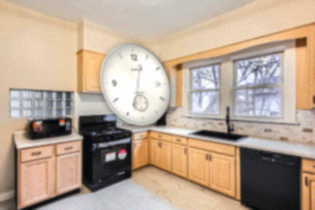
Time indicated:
**12:33**
